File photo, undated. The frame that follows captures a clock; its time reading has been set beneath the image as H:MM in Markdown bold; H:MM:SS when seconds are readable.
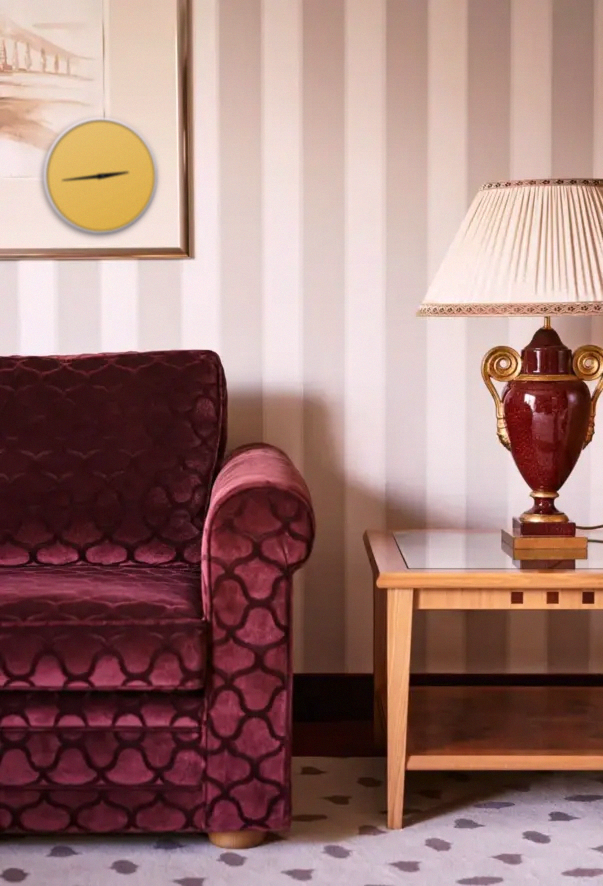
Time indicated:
**2:44**
